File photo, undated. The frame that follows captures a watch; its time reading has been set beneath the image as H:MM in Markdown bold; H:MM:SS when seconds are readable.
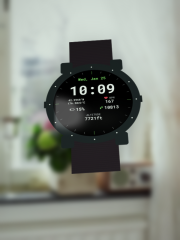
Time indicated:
**10:09**
